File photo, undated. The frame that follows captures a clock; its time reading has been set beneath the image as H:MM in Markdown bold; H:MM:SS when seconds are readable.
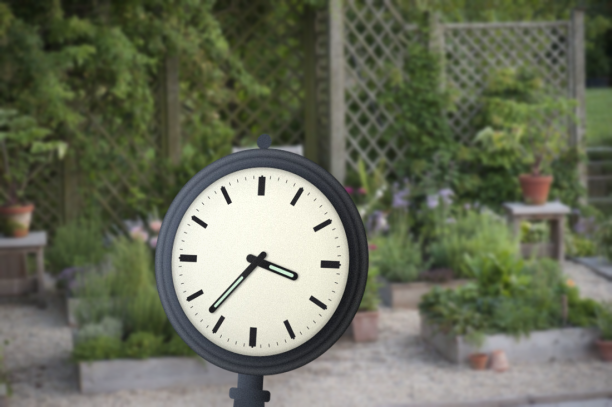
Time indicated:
**3:37**
